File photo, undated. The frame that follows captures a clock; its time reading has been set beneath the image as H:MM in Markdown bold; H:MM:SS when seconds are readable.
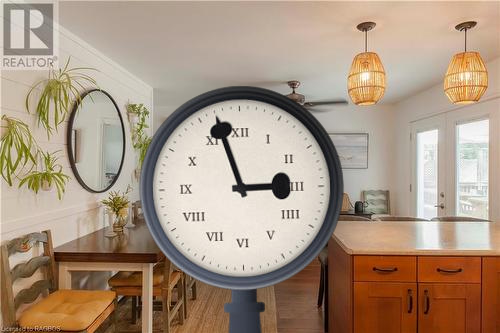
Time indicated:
**2:57**
